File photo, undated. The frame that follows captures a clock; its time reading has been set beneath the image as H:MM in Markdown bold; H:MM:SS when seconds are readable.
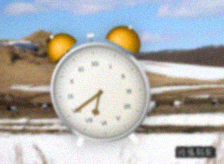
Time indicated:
**6:40**
